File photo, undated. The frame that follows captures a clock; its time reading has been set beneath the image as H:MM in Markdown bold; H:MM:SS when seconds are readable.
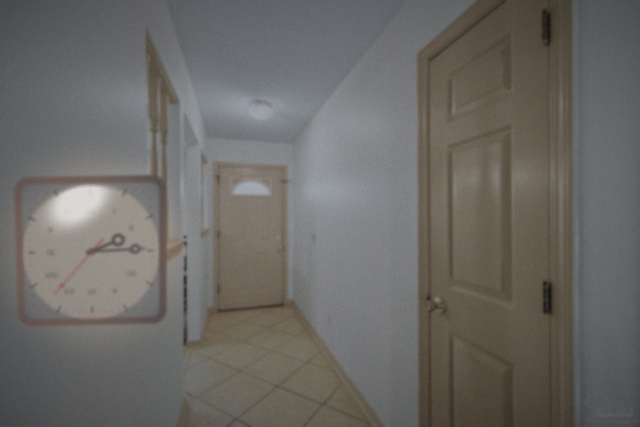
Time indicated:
**2:14:37**
